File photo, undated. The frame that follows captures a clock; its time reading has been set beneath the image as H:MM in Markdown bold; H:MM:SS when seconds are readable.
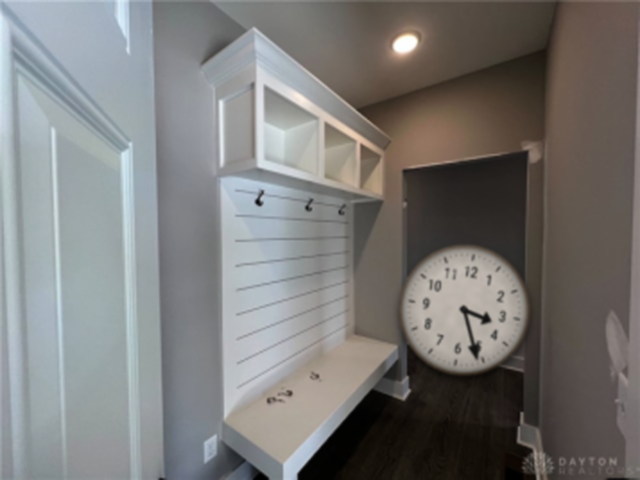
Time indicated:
**3:26**
